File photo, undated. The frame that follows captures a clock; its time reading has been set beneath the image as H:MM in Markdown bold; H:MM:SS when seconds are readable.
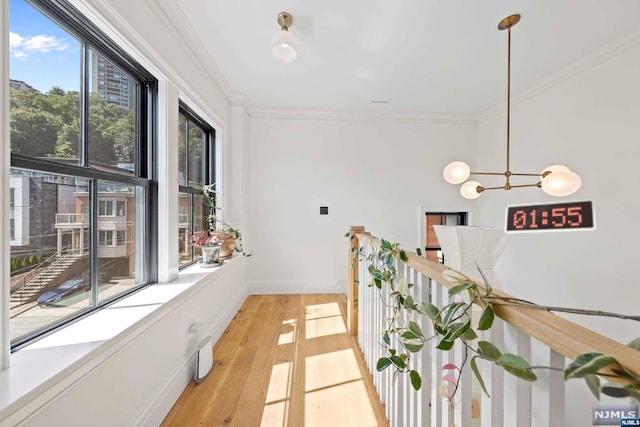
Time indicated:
**1:55**
